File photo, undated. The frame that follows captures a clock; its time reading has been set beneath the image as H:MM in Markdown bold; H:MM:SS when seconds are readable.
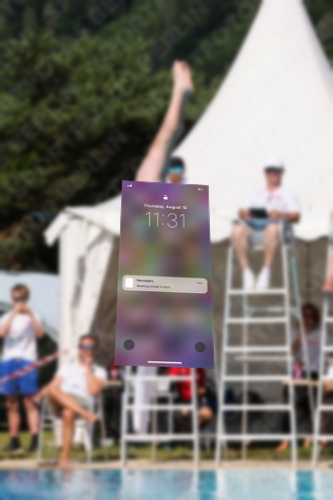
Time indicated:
**11:31**
